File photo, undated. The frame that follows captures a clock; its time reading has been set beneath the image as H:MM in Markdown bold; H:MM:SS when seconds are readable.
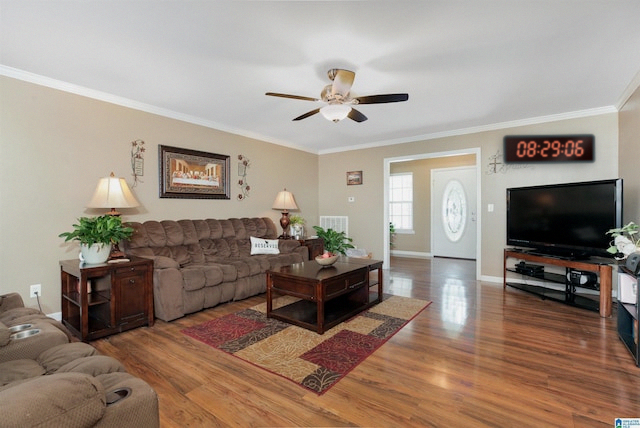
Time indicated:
**8:29:06**
